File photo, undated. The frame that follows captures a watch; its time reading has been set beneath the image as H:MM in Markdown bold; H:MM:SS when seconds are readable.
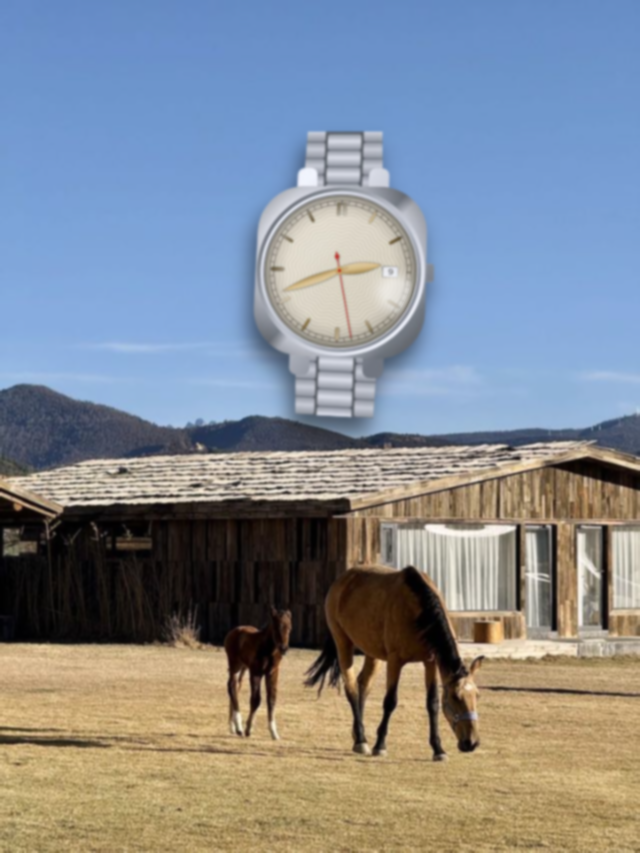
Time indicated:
**2:41:28**
